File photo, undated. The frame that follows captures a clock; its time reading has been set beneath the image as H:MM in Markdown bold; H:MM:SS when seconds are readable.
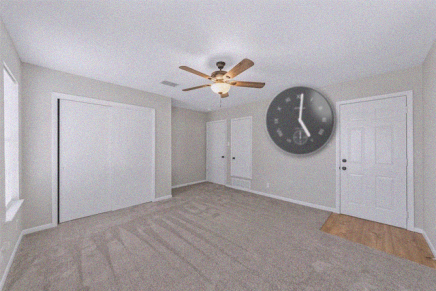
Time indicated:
**5:01**
